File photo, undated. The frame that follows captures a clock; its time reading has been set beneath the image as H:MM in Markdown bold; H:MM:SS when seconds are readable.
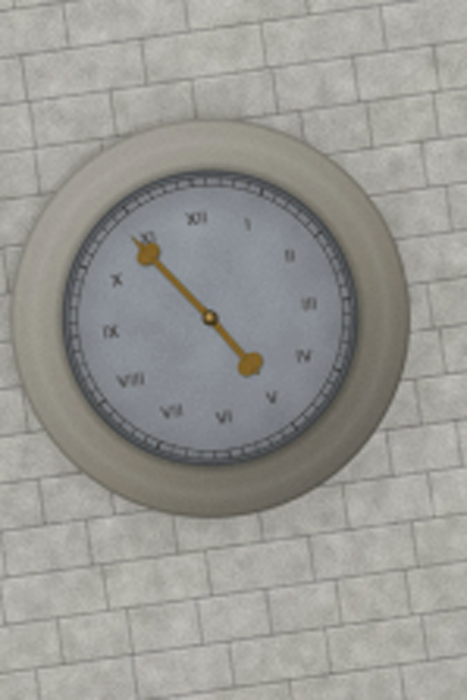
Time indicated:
**4:54**
